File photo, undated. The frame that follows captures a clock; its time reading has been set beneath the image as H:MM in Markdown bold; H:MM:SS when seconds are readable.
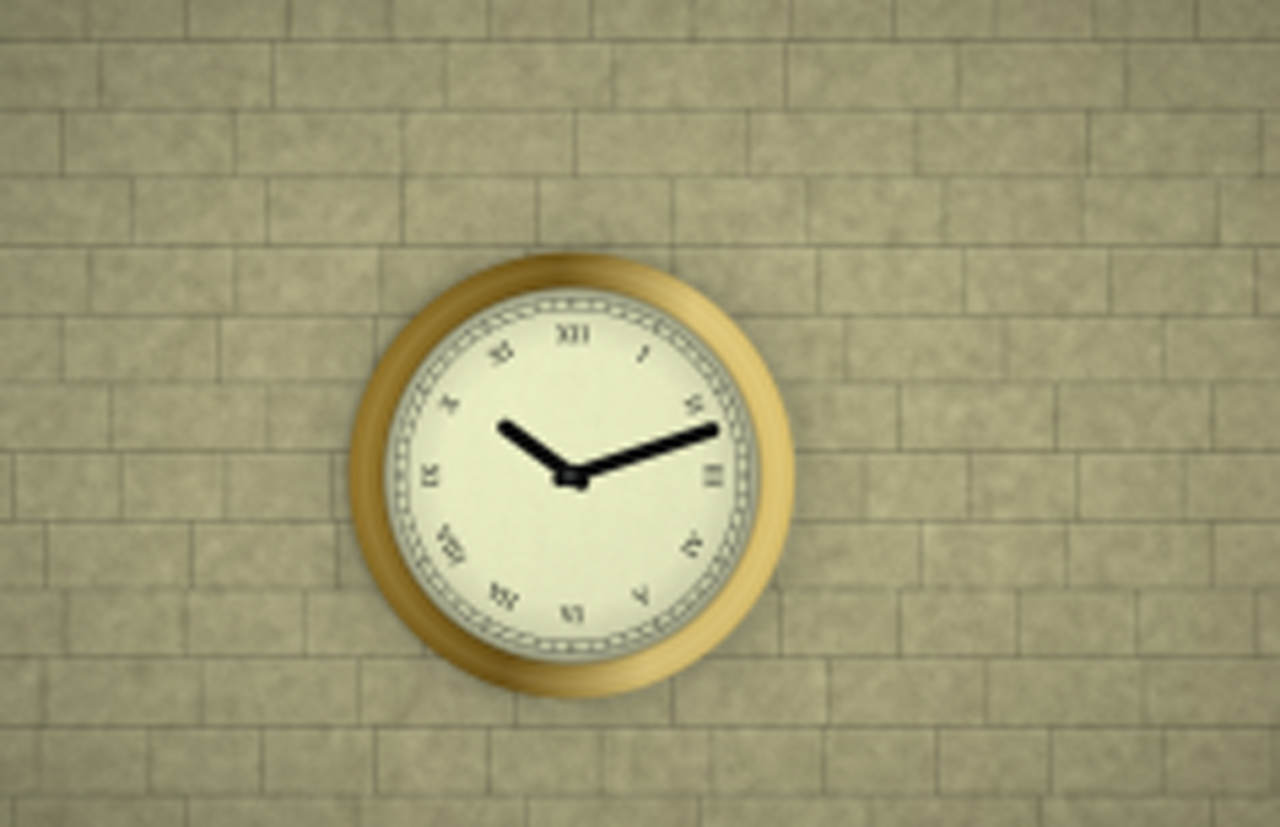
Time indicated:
**10:12**
